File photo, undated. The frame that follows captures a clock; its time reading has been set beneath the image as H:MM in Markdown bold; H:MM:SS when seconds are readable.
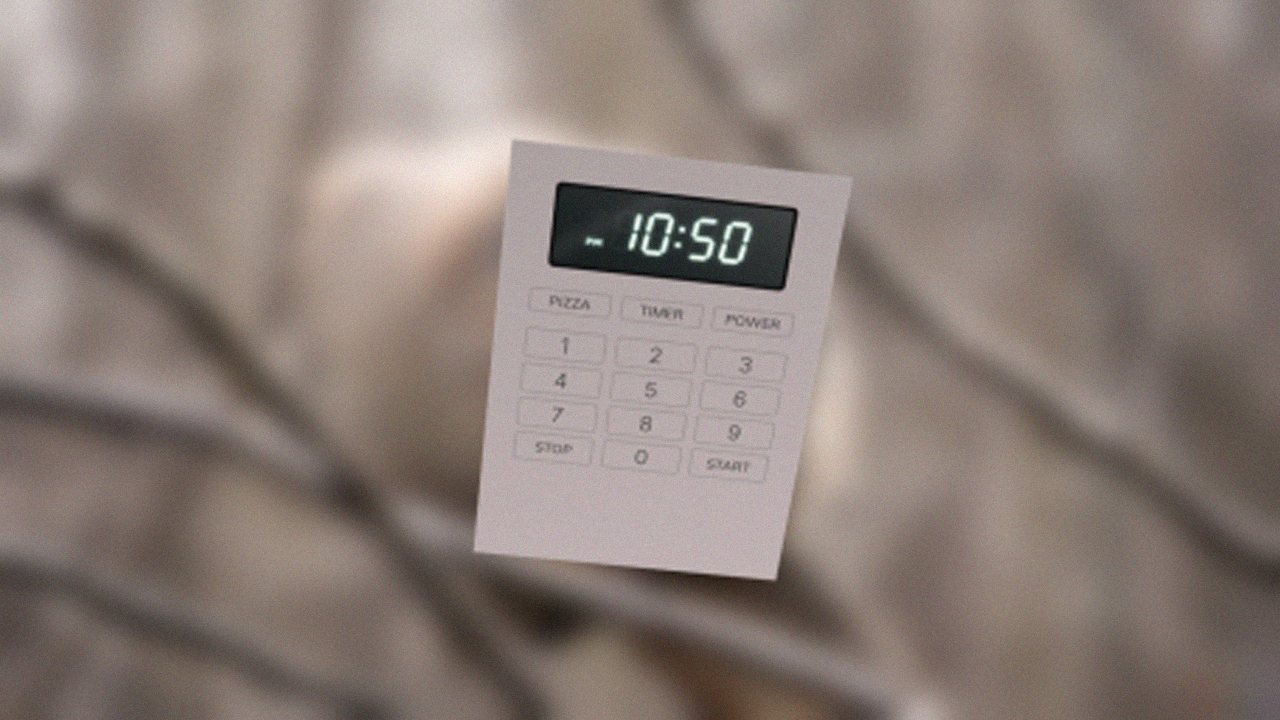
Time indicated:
**10:50**
